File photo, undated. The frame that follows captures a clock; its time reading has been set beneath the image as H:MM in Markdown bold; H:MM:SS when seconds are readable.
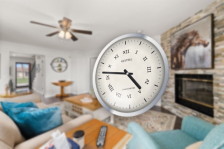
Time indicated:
**4:47**
